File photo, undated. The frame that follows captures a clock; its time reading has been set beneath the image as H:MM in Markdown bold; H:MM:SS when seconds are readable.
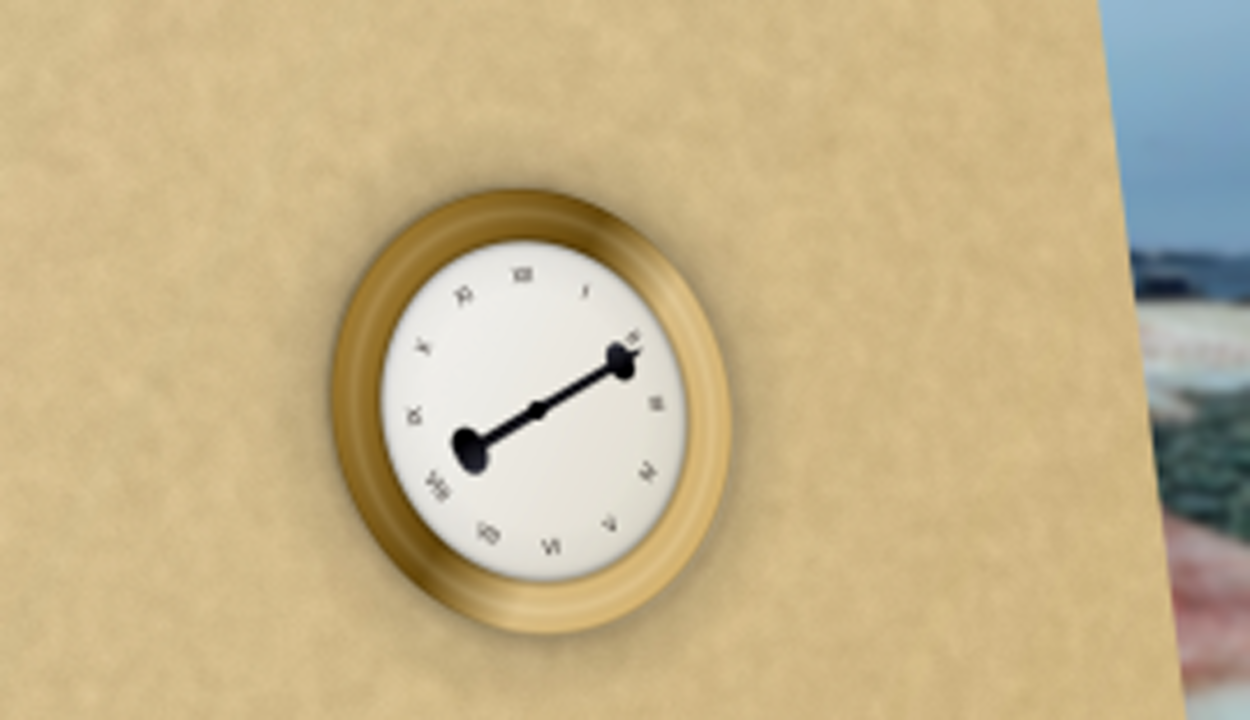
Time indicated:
**8:11**
